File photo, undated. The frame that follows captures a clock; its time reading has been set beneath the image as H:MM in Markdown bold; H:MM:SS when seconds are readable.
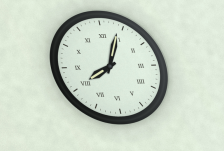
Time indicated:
**8:04**
